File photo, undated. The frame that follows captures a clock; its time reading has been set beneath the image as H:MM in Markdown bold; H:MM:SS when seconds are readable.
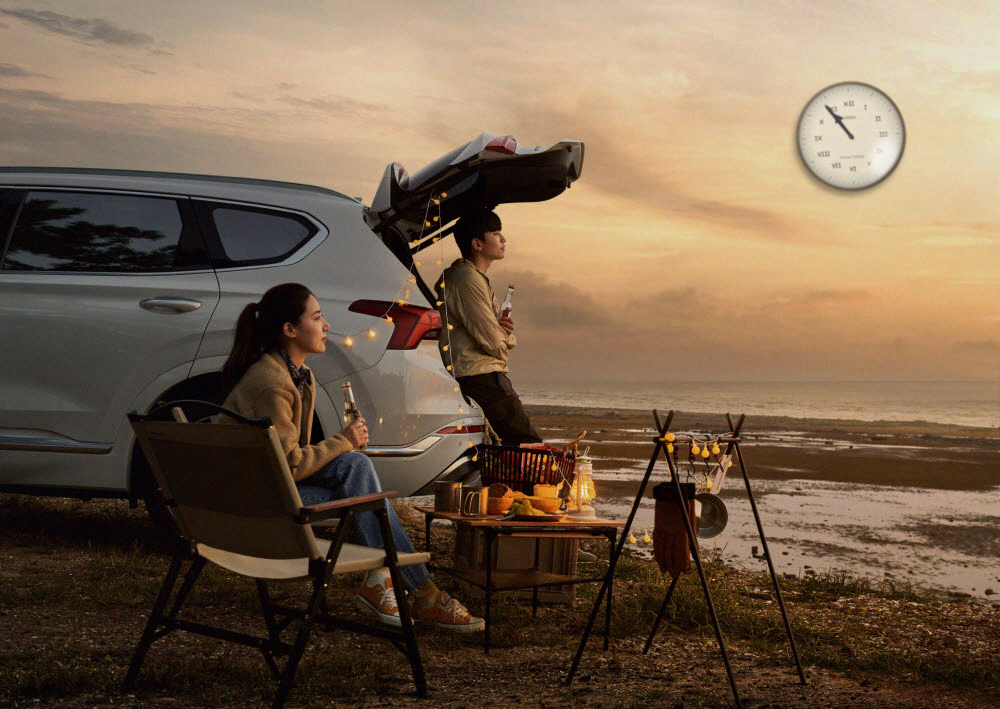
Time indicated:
**10:54**
